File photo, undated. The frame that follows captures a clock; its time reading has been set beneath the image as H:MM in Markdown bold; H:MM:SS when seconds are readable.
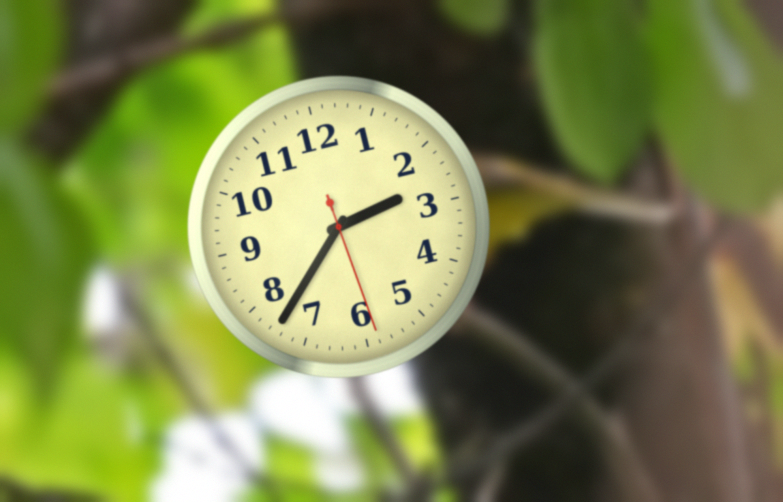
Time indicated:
**2:37:29**
